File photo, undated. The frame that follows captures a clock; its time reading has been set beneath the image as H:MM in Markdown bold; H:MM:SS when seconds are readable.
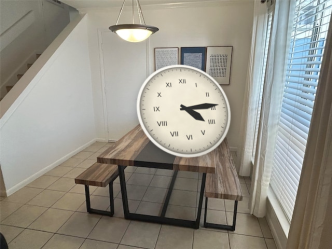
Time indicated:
**4:14**
